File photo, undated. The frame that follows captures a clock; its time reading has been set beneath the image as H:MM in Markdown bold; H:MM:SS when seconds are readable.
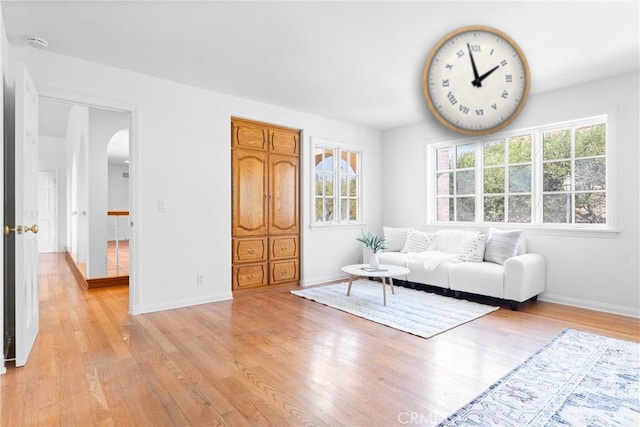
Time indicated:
**1:58**
